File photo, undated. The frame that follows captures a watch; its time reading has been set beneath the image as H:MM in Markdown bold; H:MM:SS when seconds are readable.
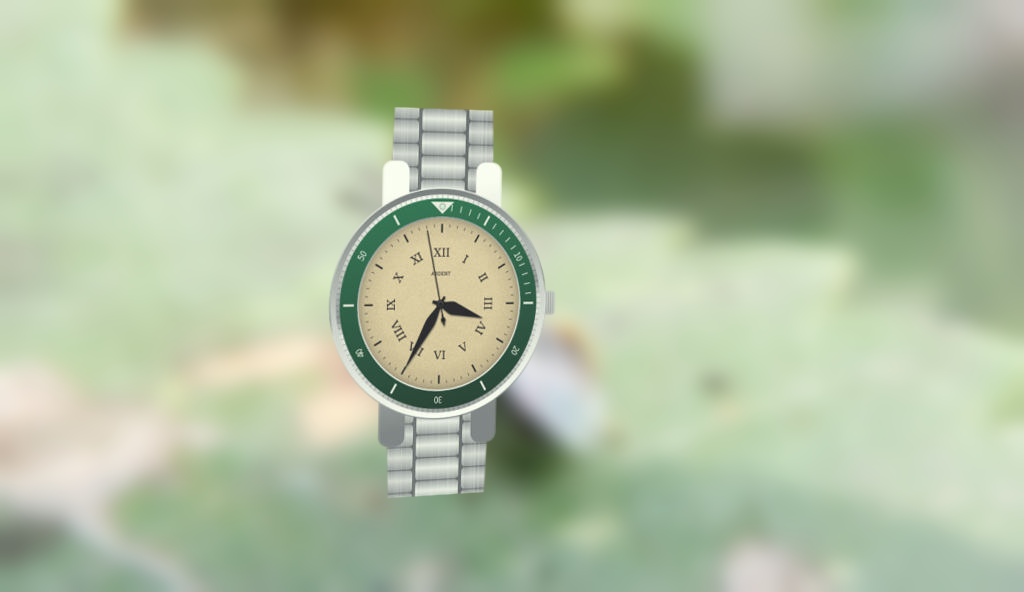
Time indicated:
**3:34:58**
